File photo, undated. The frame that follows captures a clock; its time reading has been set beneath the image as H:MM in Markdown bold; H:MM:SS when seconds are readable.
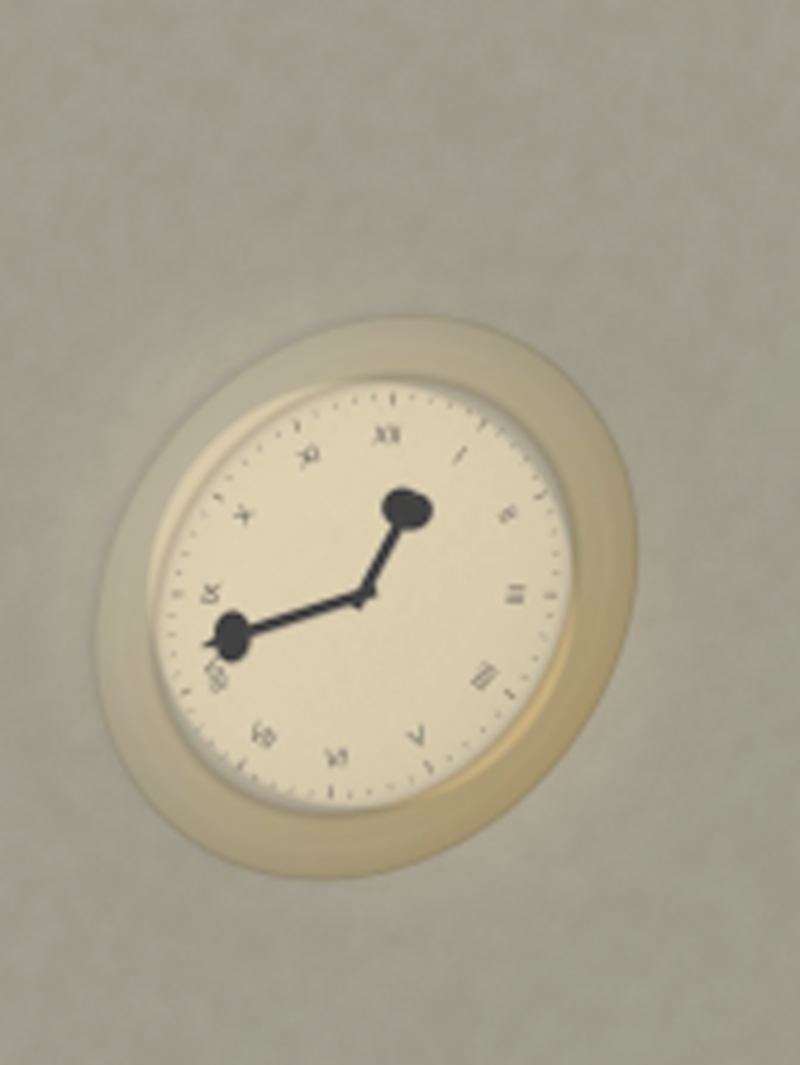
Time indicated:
**12:42**
